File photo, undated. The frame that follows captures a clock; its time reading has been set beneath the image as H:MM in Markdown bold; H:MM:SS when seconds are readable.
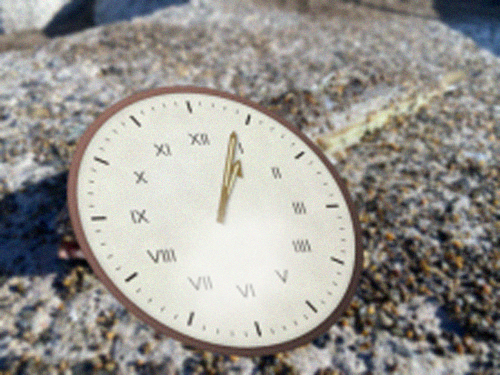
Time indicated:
**1:04**
